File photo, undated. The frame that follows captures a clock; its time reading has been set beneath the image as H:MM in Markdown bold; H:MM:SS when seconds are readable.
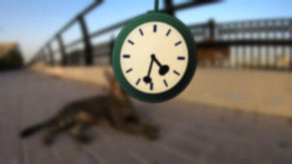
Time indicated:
**4:32**
